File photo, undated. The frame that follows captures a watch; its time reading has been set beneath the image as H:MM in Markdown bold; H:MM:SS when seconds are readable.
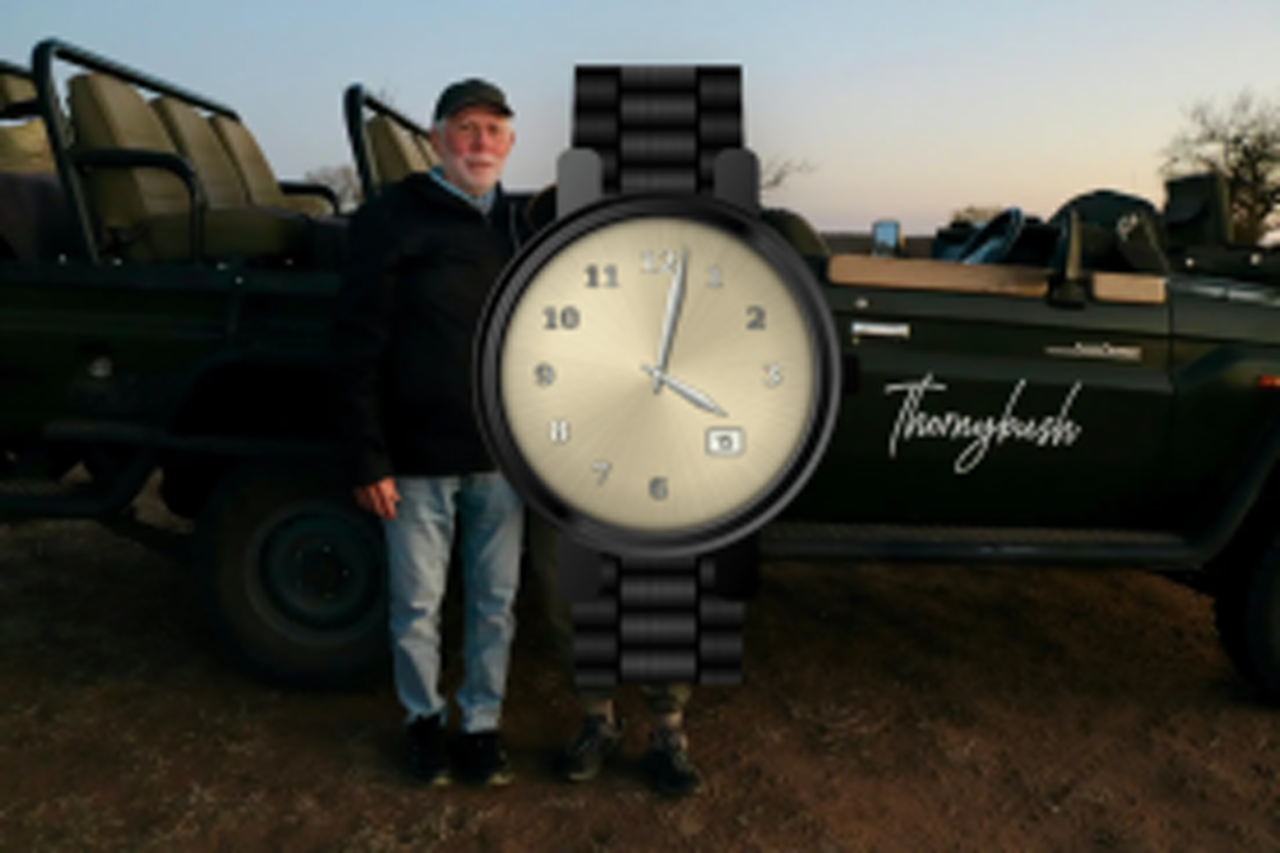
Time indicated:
**4:02**
